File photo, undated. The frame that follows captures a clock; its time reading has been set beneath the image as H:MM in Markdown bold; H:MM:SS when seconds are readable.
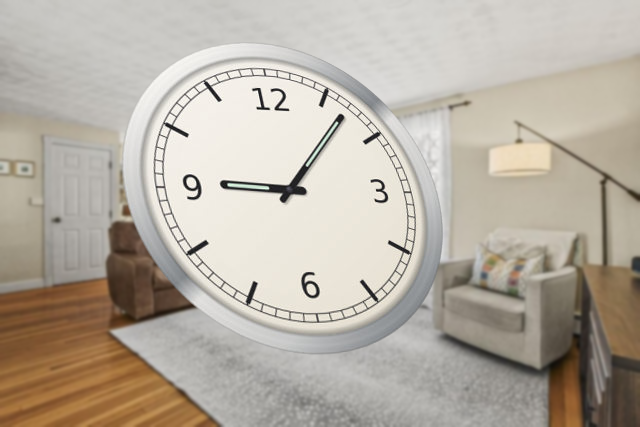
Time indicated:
**9:07**
